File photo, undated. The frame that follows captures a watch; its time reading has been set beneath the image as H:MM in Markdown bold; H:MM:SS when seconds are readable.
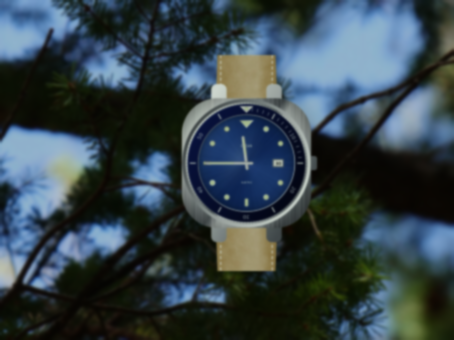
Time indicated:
**11:45**
